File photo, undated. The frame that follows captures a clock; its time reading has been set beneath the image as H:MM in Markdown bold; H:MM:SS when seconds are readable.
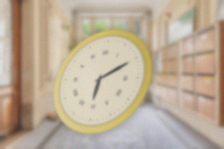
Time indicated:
**6:10**
